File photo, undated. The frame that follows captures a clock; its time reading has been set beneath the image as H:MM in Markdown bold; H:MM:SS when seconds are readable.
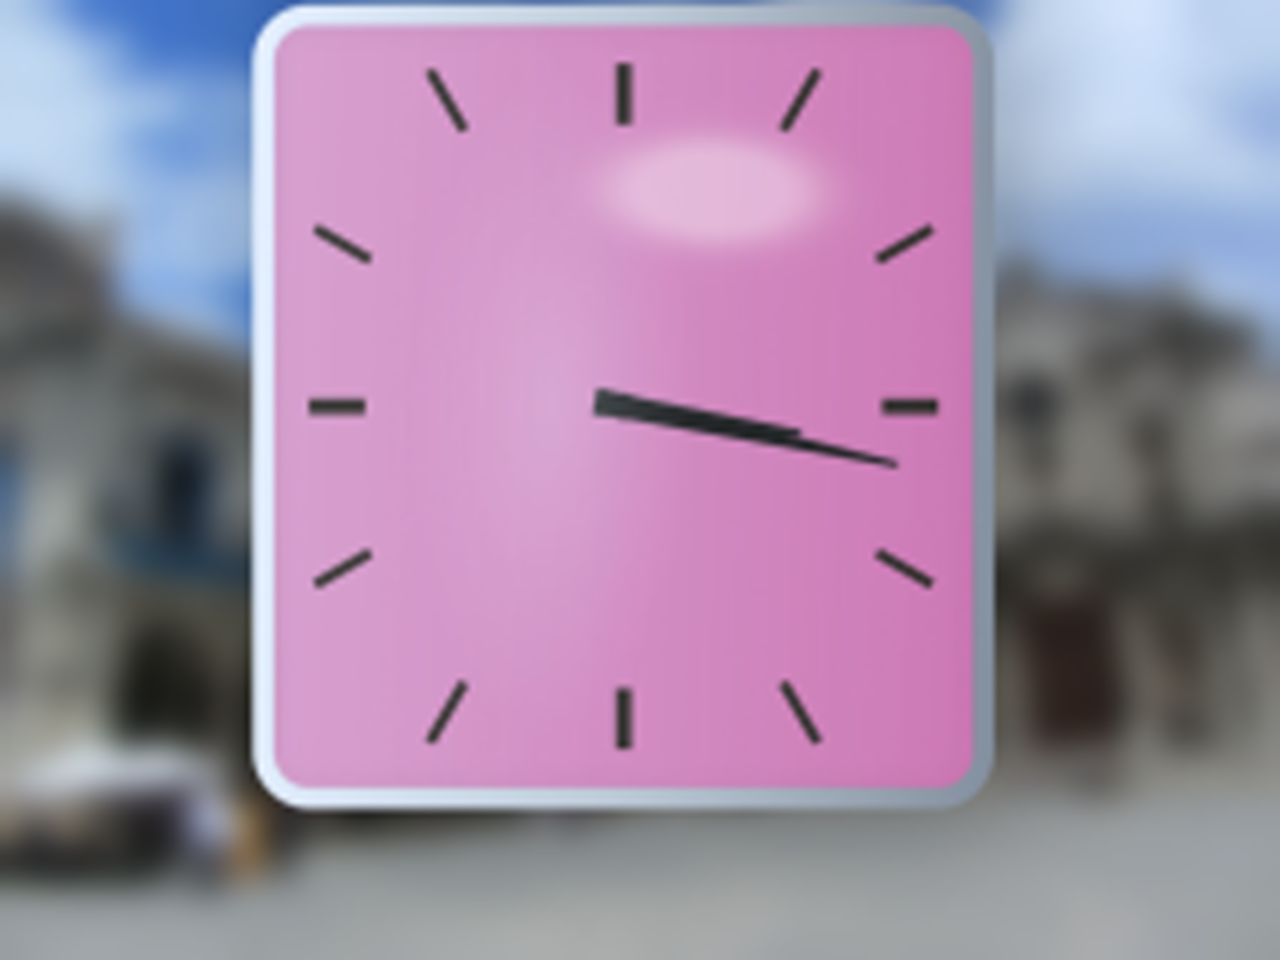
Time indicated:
**3:17**
